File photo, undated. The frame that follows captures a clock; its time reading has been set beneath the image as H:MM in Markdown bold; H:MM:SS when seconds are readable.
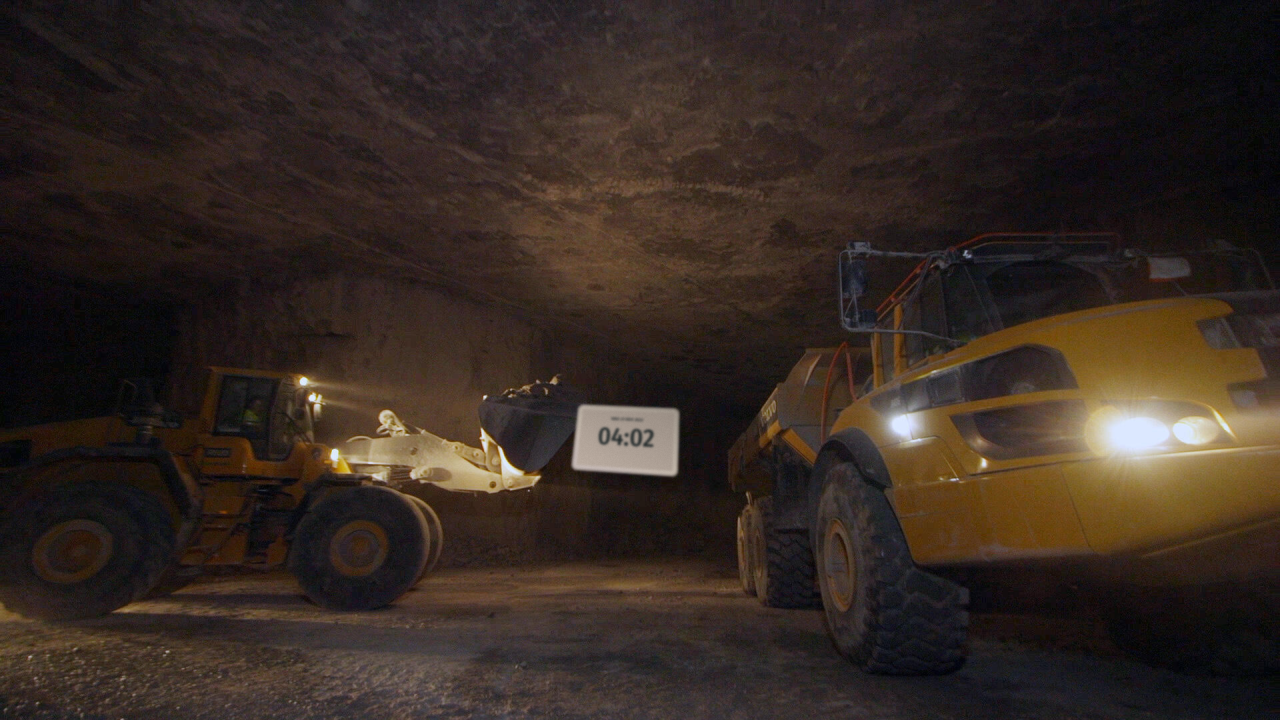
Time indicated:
**4:02**
